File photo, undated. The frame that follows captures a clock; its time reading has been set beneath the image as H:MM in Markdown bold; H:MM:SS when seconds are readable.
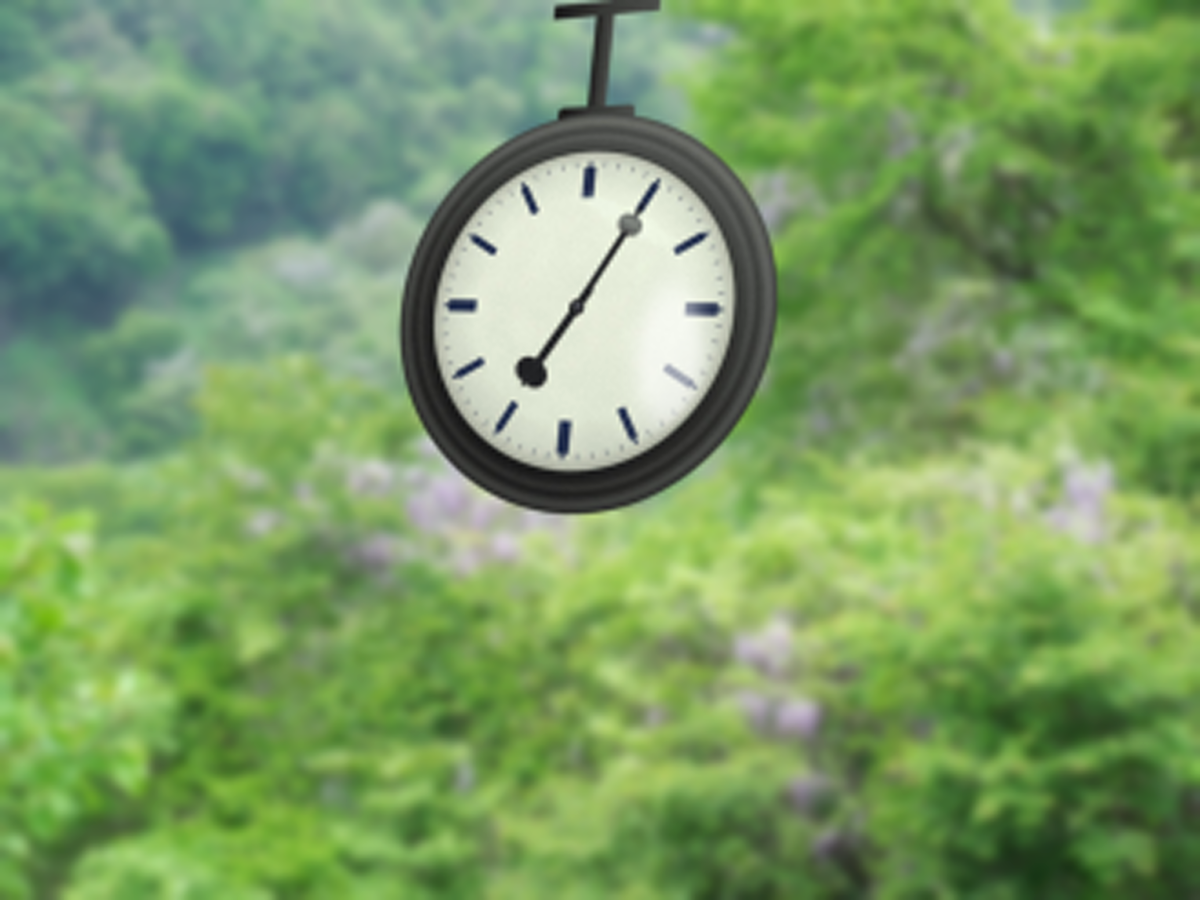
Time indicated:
**7:05**
